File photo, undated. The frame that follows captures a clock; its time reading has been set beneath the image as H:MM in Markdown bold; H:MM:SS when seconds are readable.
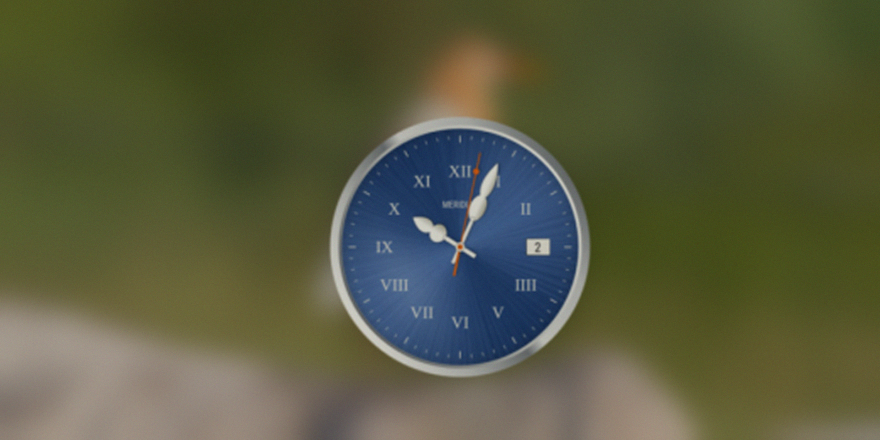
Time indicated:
**10:04:02**
